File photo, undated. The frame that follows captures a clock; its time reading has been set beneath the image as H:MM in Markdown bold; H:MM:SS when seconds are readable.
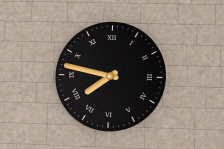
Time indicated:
**7:47**
